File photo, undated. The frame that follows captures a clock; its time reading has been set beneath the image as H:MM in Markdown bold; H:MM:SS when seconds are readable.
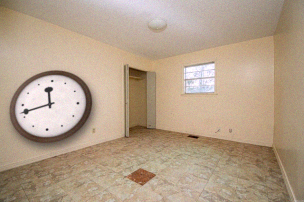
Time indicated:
**11:42**
